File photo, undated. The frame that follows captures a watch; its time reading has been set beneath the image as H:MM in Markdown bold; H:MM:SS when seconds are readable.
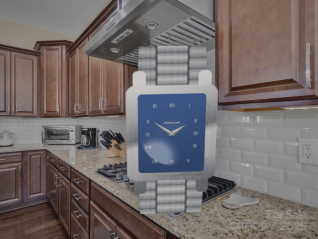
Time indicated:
**1:51**
